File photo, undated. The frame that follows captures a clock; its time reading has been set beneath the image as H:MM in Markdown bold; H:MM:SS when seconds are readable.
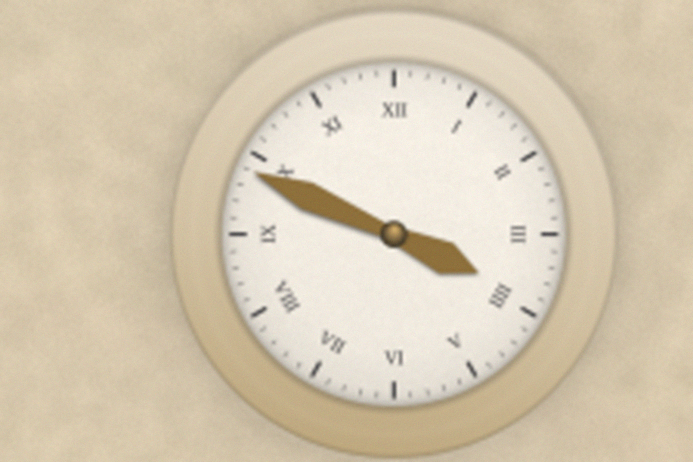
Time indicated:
**3:49**
